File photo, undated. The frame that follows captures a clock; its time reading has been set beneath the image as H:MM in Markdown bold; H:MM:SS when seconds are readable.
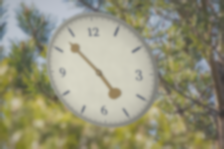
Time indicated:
**4:53**
